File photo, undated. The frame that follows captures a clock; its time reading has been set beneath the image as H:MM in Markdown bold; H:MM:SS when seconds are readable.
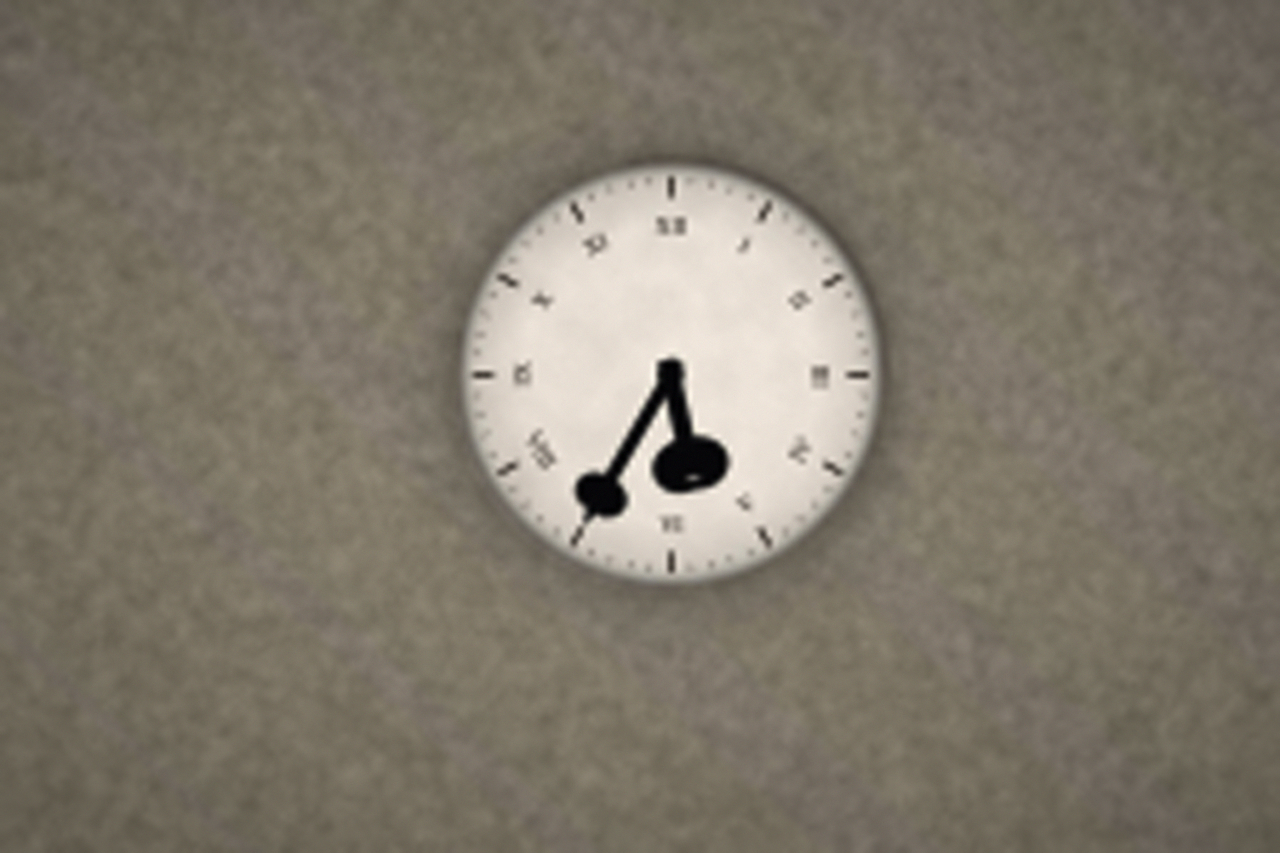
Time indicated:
**5:35**
